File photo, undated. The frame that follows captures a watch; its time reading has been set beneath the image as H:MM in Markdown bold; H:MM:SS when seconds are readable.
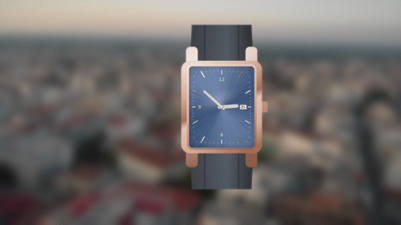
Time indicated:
**2:52**
